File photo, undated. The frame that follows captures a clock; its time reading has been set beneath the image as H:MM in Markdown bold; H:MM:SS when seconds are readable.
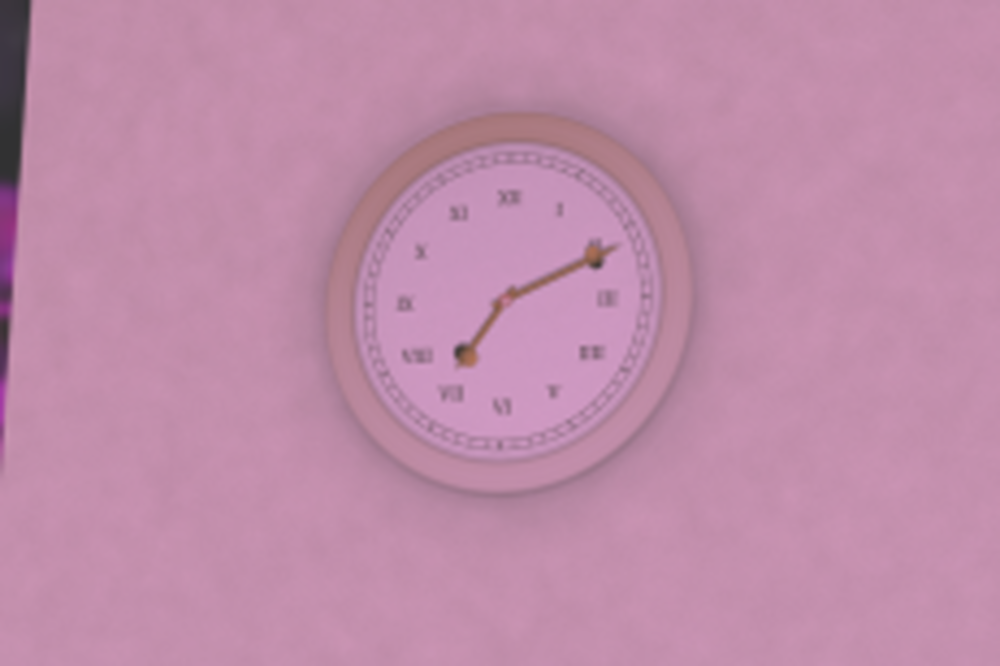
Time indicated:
**7:11**
